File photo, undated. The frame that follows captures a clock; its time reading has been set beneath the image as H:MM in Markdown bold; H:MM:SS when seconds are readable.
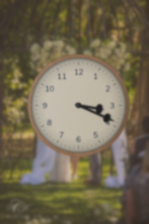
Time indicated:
**3:19**
